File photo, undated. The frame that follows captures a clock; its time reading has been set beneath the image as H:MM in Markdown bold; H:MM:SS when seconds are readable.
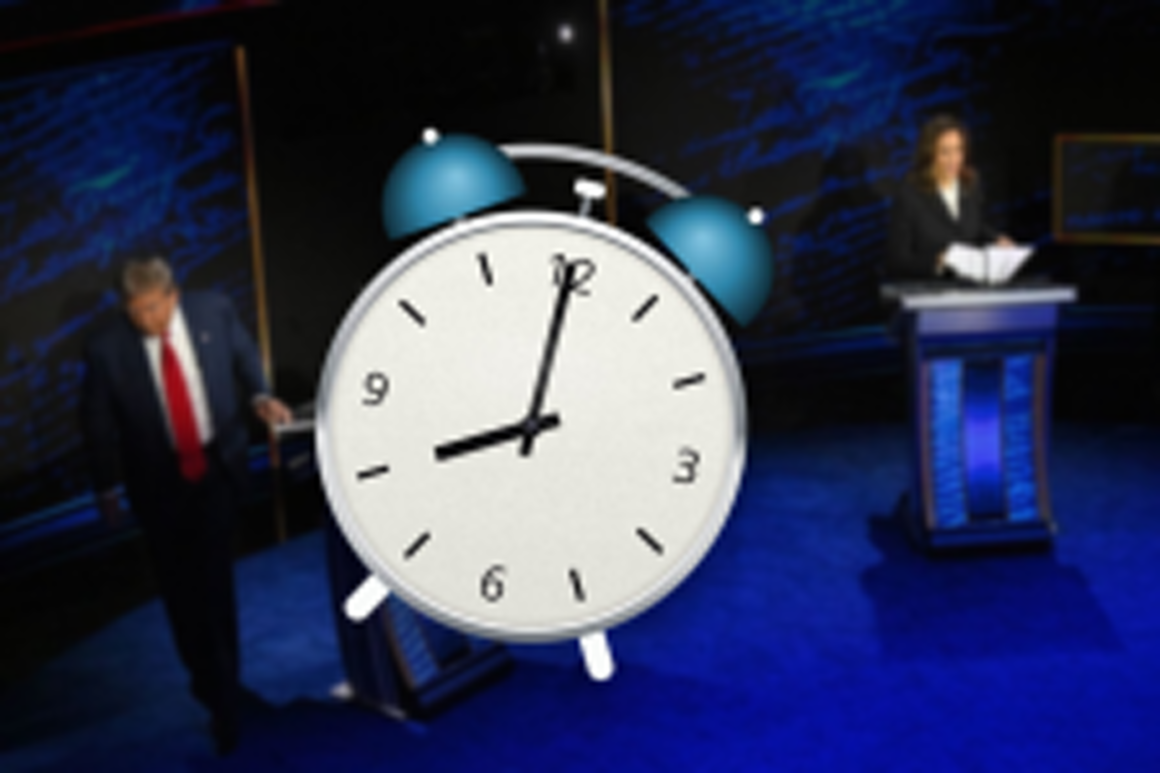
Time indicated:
**8:00**
